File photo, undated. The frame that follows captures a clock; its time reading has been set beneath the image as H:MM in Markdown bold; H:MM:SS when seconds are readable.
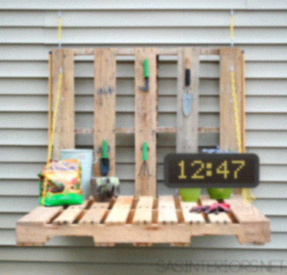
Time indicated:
**12:47**
